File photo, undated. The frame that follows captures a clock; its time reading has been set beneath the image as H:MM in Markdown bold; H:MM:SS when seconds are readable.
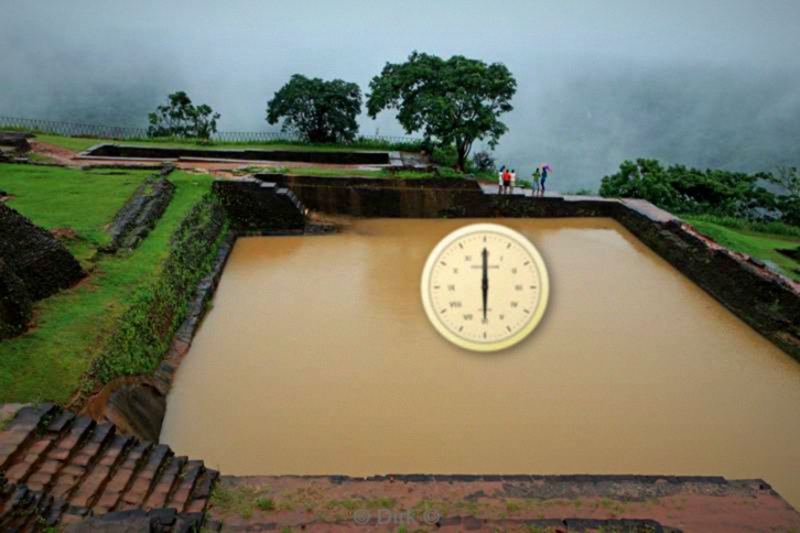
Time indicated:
**6:00**
